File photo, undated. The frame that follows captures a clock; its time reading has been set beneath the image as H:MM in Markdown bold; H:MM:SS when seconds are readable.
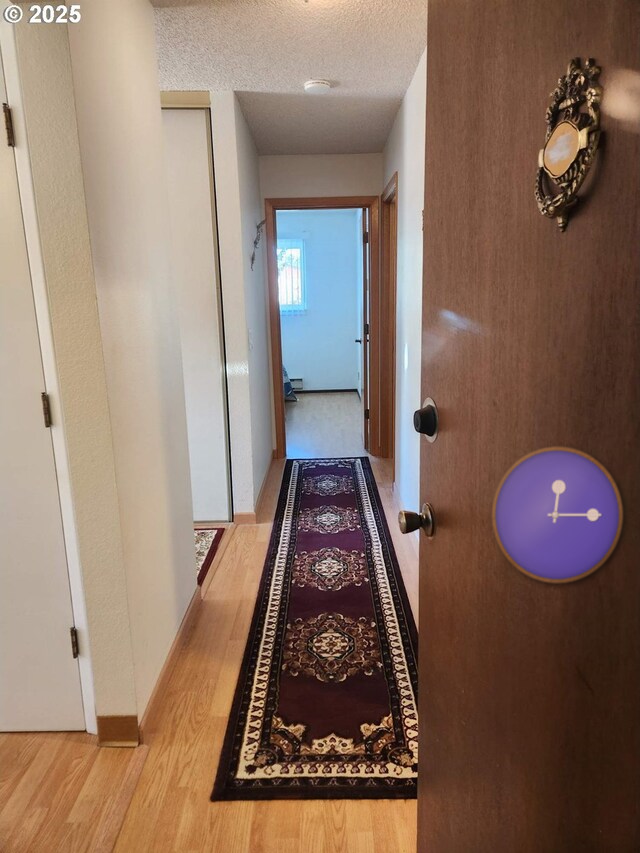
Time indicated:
**12:15**
